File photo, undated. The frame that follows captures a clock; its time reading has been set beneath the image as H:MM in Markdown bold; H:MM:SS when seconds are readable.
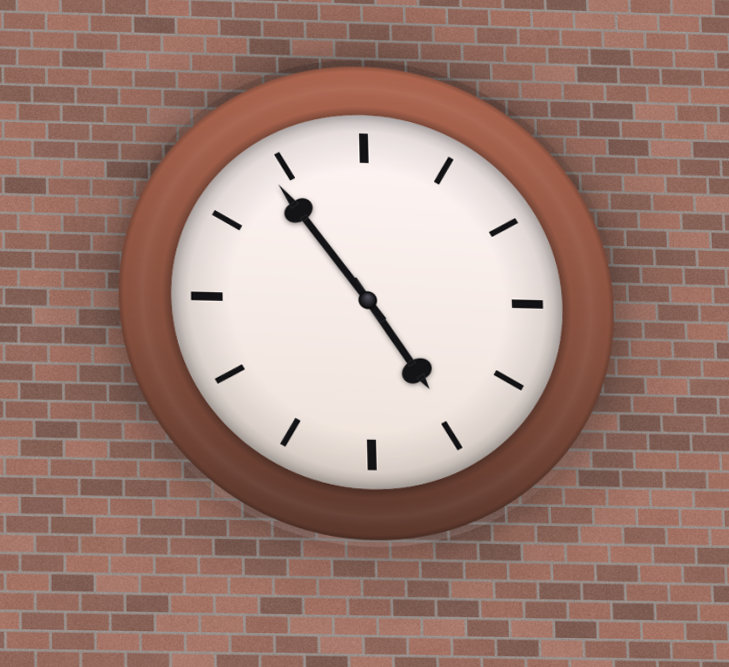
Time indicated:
**4:54**
